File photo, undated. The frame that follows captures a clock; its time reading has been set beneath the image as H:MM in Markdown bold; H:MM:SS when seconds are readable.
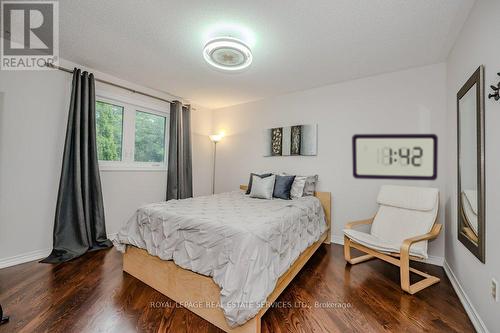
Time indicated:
**1:42**
